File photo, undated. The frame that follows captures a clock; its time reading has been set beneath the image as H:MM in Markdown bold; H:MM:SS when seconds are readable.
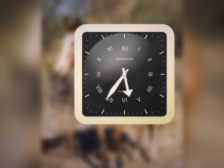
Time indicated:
**5:36**
